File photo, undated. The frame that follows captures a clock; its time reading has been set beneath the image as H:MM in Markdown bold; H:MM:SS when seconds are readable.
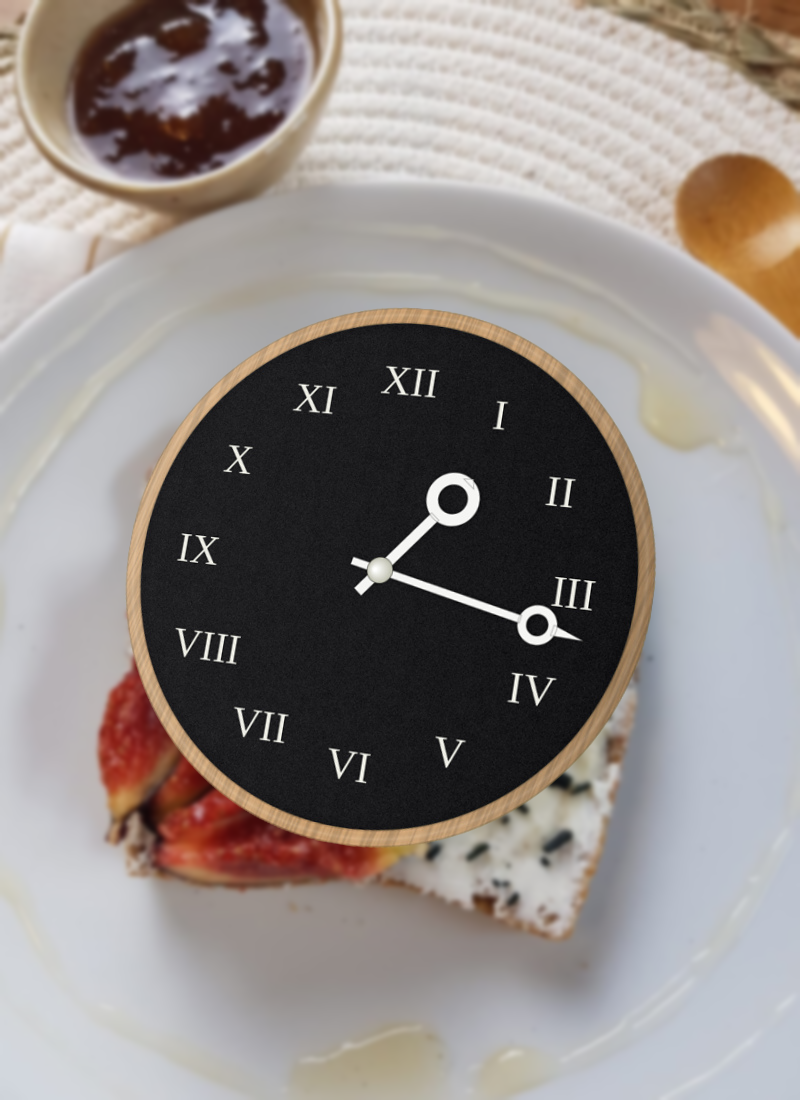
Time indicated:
**1:17**
